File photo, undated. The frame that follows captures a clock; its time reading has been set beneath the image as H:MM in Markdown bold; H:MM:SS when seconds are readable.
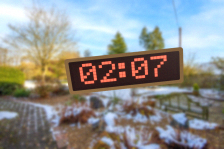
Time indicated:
**2:07**
